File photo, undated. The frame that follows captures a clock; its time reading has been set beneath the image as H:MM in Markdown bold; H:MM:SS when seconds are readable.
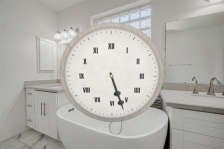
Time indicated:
**5:27**
